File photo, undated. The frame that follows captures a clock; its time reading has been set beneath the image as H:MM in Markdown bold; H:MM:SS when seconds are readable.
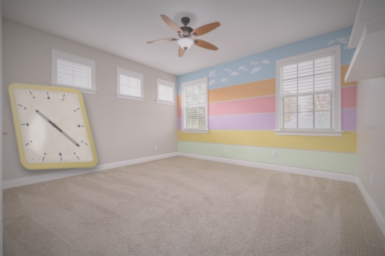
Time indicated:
**10:22**
